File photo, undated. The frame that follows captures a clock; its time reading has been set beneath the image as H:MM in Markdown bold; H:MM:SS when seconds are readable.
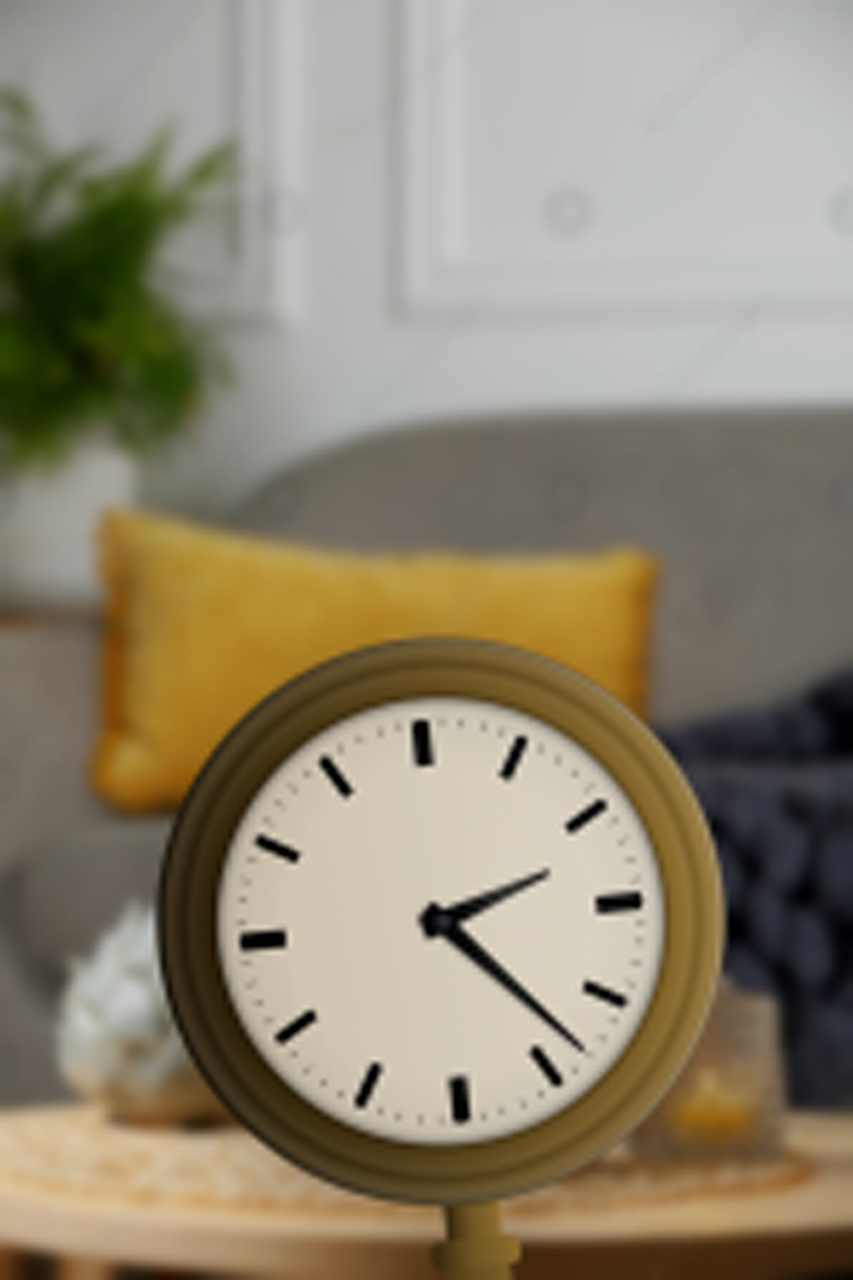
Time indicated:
**2:23**
